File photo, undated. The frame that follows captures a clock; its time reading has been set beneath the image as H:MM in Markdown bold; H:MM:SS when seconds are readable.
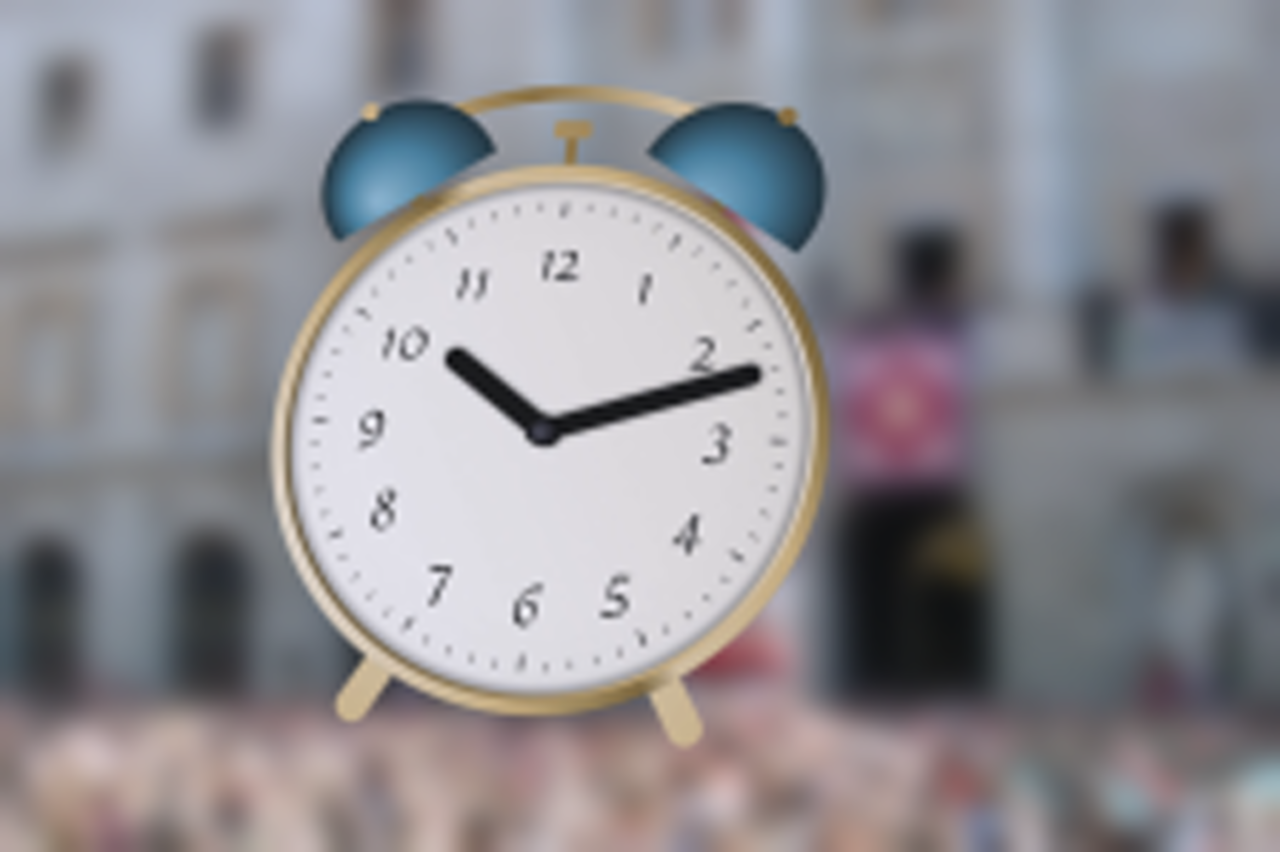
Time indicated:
**10:12**
